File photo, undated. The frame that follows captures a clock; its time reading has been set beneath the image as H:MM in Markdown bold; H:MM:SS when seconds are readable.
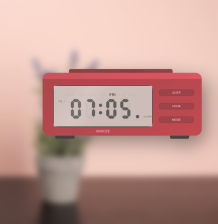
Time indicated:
**7:05**
